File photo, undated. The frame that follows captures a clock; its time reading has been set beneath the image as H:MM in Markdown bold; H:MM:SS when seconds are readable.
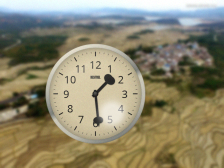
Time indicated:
**1:29**
